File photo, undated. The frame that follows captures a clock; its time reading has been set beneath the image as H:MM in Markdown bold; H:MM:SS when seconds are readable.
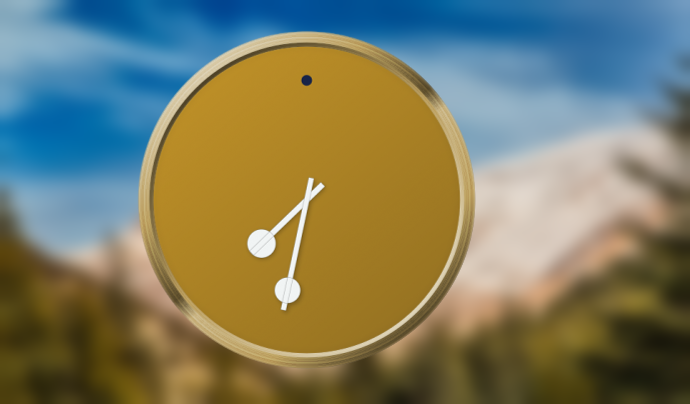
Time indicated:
**7:32**
